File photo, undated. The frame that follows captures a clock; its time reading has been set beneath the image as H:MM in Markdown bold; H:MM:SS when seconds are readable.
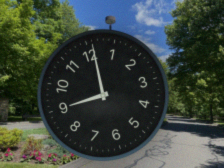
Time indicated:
**9:01**
